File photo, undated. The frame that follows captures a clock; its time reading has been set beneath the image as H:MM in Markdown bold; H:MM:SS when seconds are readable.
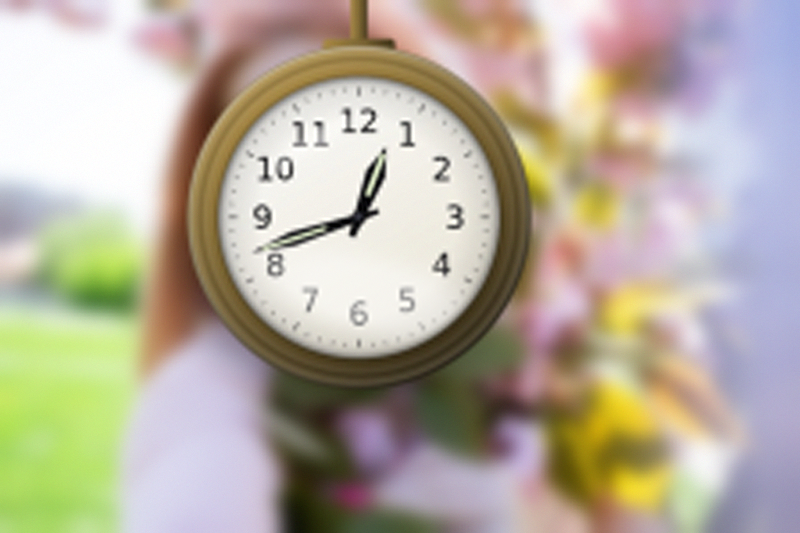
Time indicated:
**12:42**
